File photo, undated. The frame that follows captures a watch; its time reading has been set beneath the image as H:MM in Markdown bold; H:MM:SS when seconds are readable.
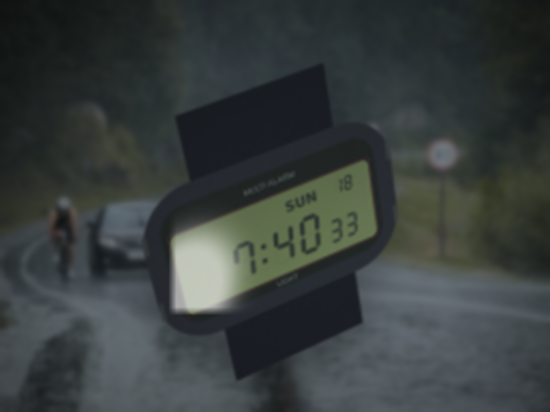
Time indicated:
**7:40:33**
